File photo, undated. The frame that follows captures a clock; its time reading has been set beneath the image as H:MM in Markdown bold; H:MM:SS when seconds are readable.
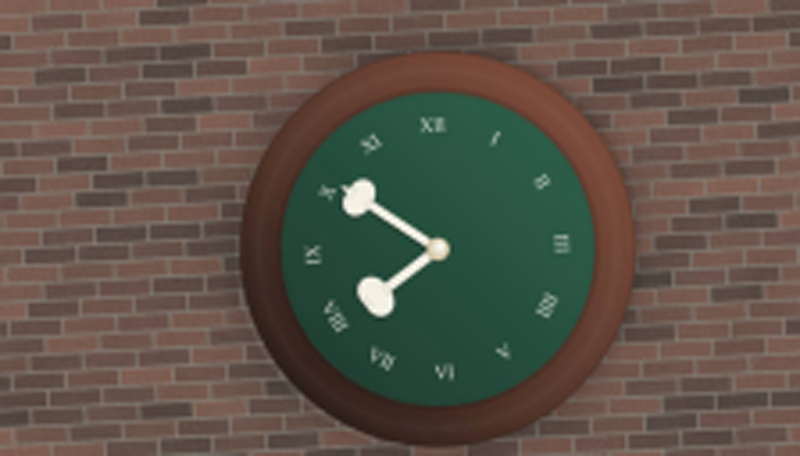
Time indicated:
**7:51**
